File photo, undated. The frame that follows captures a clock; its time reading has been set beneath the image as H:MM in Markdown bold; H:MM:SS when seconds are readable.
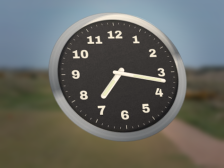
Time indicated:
**7:17**
